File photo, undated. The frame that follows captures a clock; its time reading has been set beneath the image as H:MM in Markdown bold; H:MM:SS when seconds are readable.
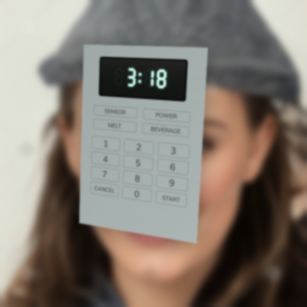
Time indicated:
**3:18**
